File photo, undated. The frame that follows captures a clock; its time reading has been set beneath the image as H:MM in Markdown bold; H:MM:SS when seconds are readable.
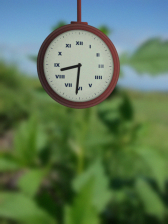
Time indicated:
**8:31**
